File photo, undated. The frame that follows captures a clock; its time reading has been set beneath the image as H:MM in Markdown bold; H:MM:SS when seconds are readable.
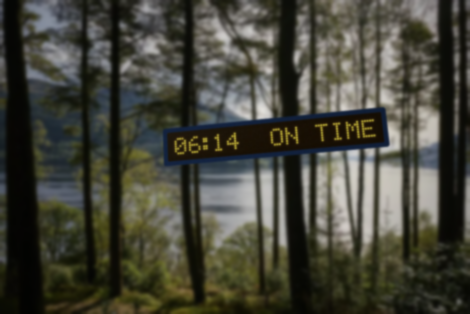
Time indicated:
**6:14**
